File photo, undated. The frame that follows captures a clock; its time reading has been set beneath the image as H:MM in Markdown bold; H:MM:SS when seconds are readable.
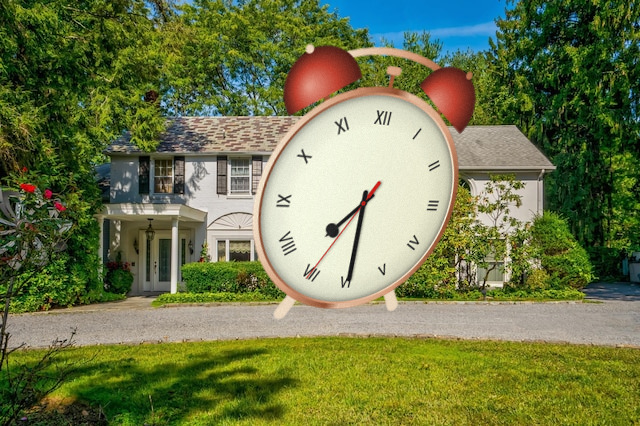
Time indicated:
**7:29:35**
